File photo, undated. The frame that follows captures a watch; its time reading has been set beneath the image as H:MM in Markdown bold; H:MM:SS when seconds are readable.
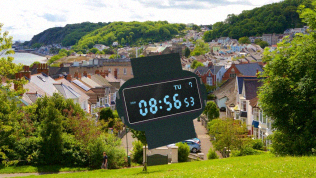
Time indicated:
**8:56:53**
